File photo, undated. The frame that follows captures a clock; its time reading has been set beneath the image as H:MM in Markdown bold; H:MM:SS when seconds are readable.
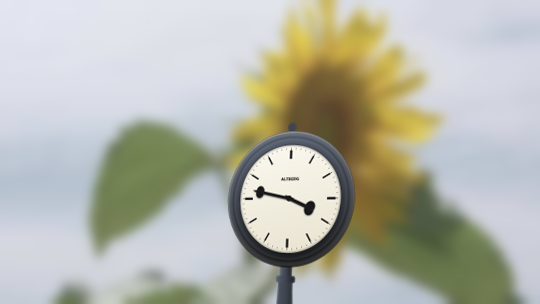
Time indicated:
**3:47**
